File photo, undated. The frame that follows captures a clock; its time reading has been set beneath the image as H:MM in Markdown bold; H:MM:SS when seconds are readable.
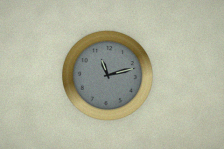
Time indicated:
**11:12**
